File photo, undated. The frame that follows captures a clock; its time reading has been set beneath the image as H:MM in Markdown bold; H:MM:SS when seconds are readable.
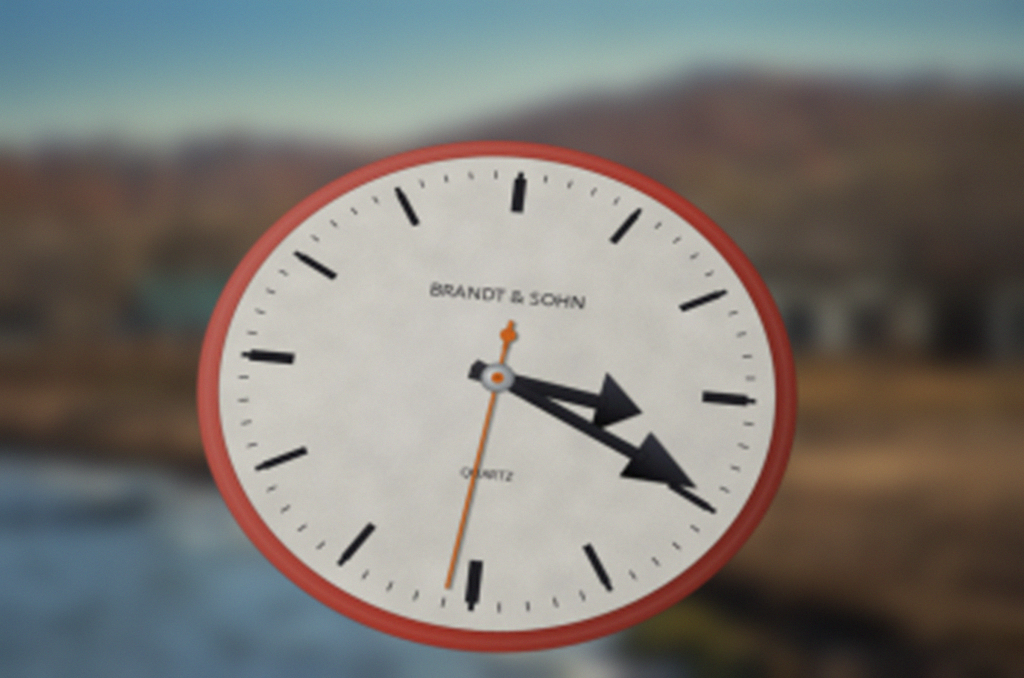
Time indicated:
**3:19:31**
